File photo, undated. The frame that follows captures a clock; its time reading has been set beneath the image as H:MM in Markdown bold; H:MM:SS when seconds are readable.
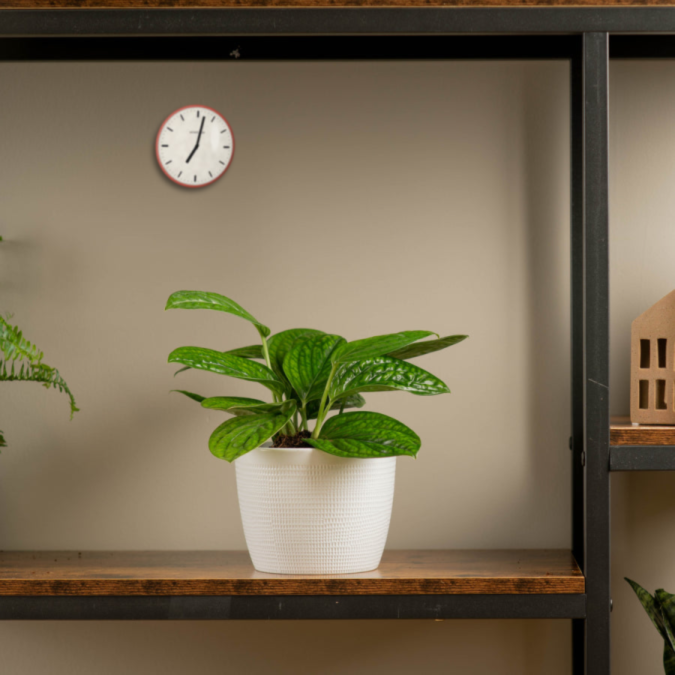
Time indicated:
**7:02**
